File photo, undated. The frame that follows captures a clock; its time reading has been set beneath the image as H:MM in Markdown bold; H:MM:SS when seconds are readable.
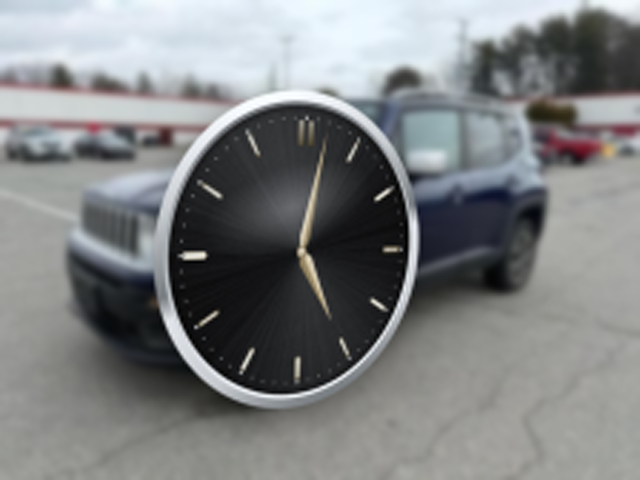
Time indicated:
**5:02**
